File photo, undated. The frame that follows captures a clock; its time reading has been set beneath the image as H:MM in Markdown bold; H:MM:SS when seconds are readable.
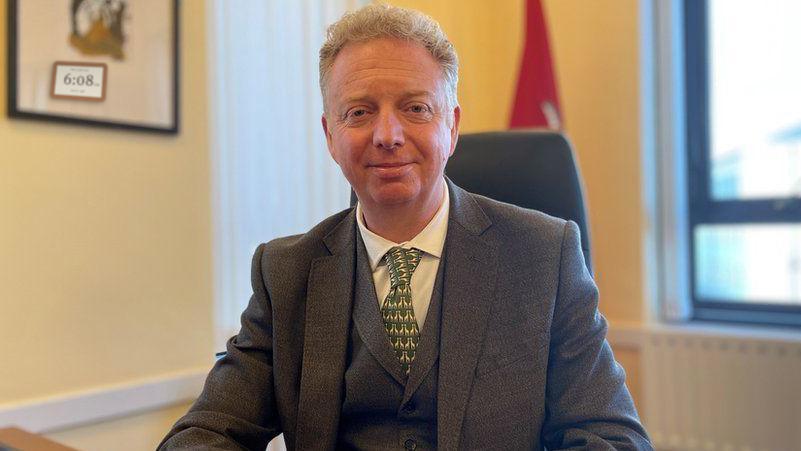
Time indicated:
**6:08**
